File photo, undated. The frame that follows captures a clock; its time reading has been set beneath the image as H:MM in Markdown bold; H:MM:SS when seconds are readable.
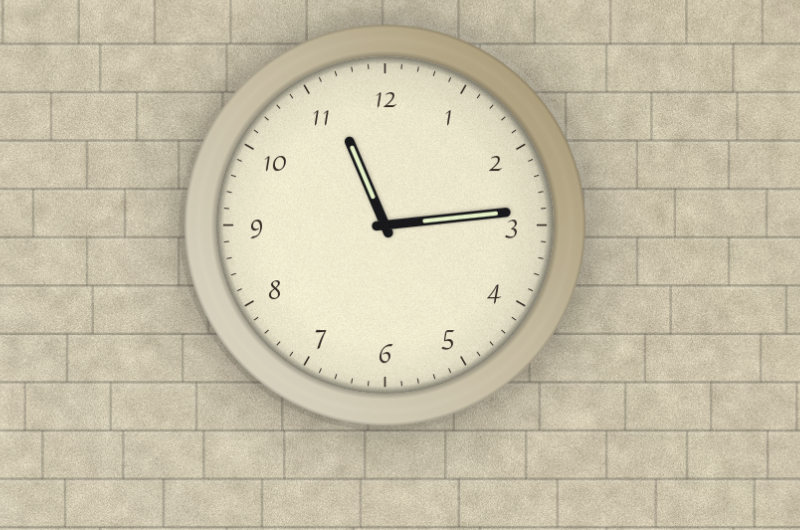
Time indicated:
**11:14**
